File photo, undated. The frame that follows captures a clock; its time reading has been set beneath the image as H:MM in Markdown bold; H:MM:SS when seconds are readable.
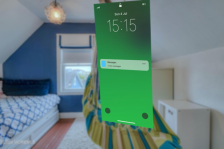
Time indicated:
**15:15**
